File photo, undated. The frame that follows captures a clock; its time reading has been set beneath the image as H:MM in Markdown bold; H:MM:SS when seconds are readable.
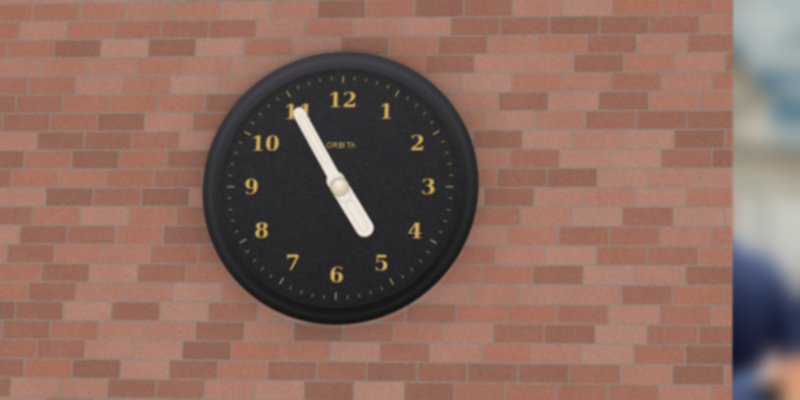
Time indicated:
**4:55**
